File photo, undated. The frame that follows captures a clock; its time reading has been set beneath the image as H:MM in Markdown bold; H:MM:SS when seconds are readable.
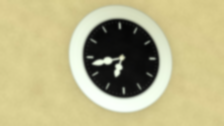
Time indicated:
**6:43**
